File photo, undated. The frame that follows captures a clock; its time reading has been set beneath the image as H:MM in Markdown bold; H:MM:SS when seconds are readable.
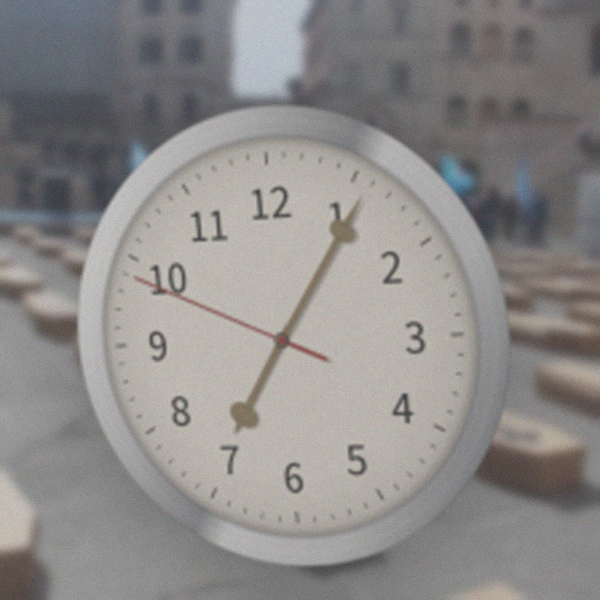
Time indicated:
**7:05:49**
